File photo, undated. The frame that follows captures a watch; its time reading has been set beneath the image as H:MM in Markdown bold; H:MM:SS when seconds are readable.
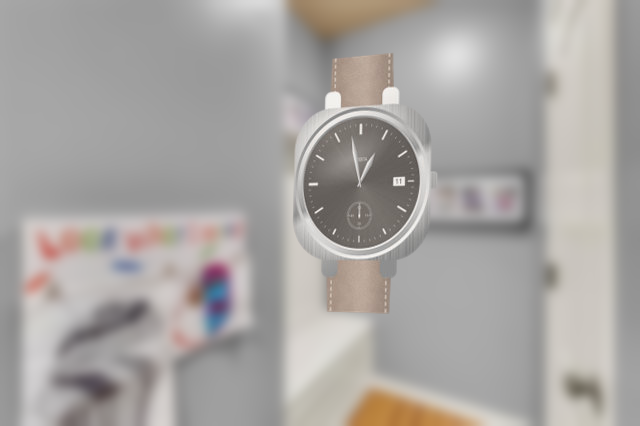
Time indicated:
**12:58**
